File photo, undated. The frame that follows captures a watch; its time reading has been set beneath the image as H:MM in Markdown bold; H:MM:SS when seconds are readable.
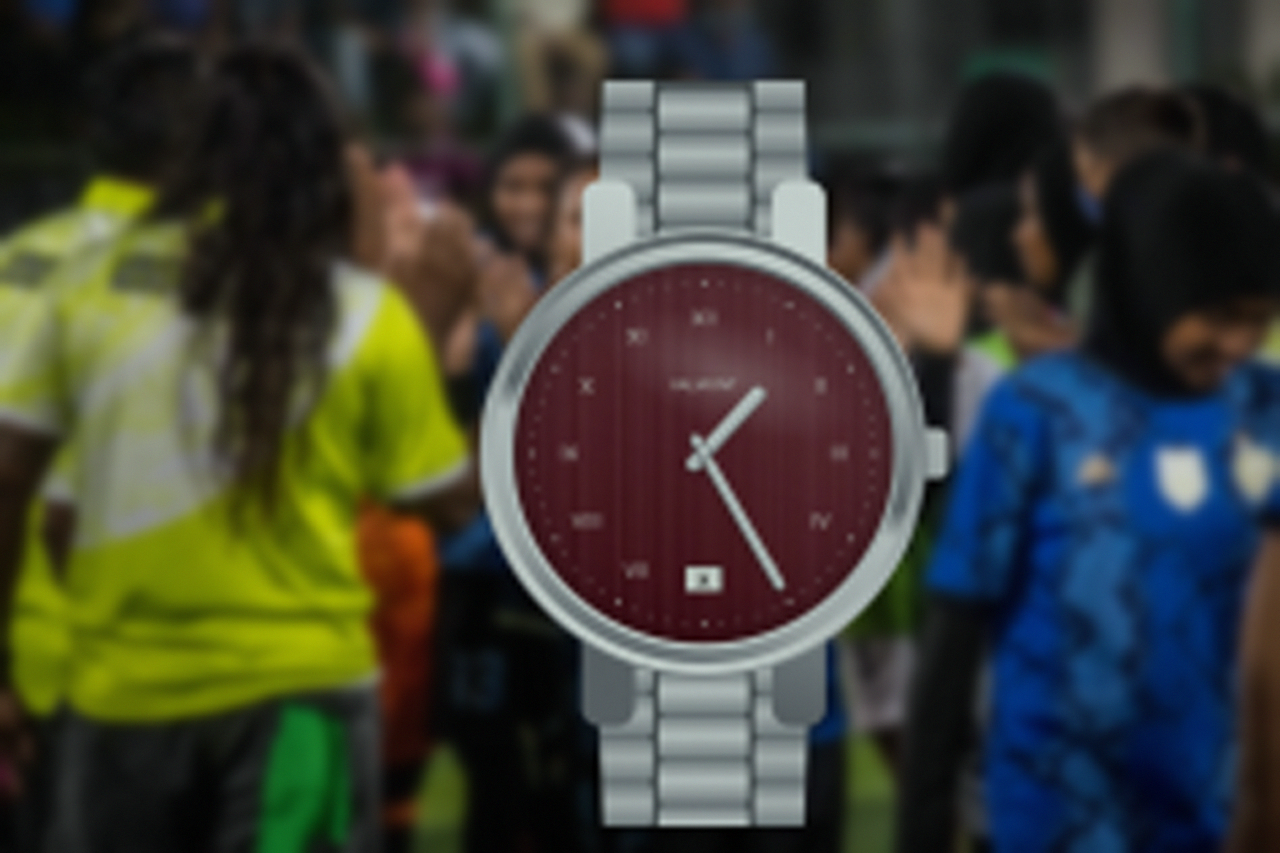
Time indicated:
**1:25**
